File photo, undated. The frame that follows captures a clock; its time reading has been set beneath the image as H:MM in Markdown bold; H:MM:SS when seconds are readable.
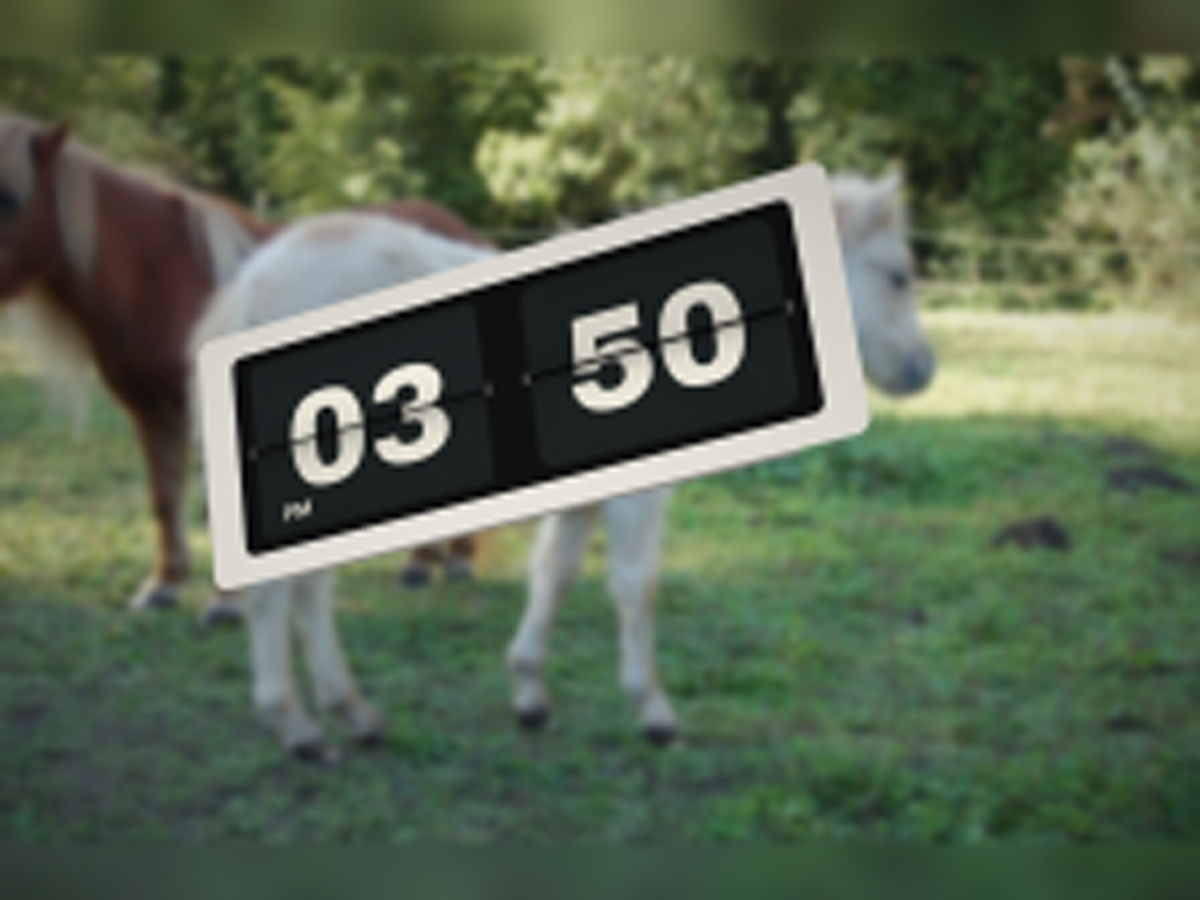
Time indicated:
**3:50**
